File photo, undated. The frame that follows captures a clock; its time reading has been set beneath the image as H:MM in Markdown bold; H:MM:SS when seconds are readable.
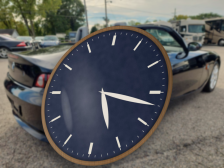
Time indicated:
**5:17**
